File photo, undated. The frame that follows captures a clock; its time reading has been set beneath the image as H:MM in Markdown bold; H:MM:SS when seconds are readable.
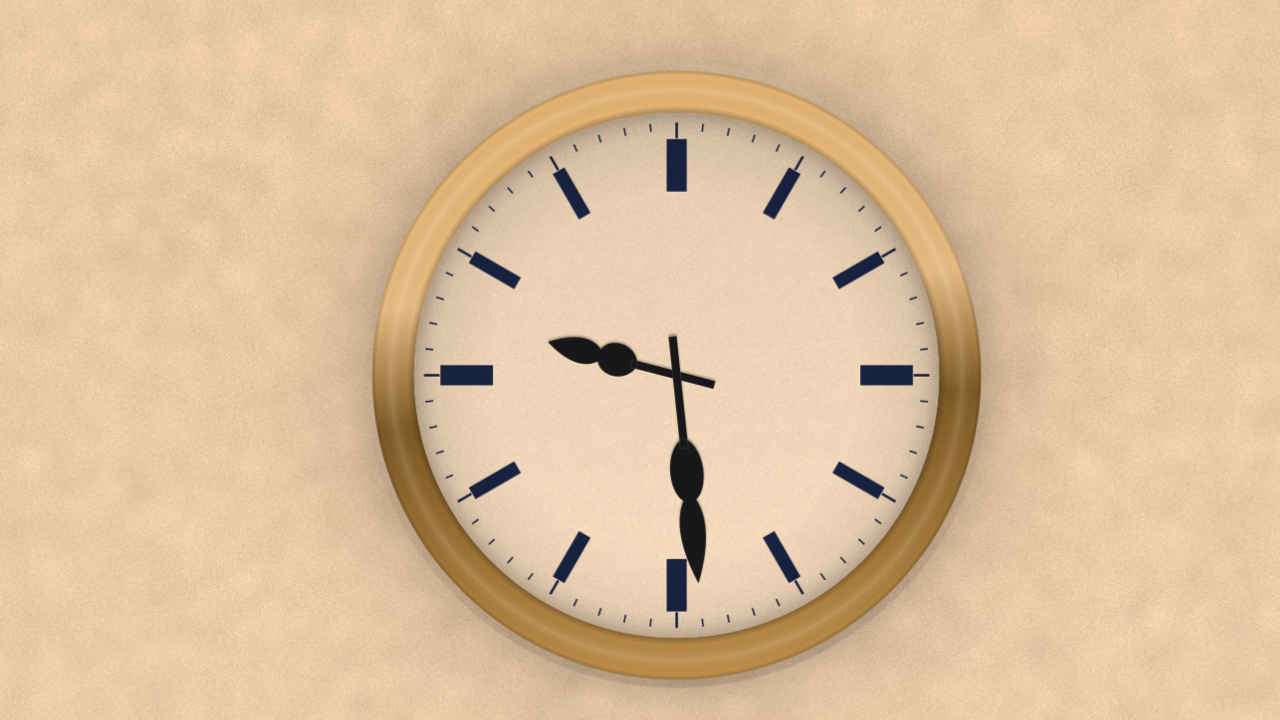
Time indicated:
**9:29**
